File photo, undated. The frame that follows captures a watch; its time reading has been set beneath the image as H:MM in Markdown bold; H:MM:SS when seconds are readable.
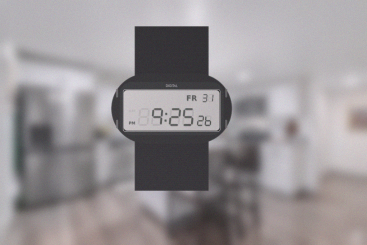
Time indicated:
**9:25:26**
